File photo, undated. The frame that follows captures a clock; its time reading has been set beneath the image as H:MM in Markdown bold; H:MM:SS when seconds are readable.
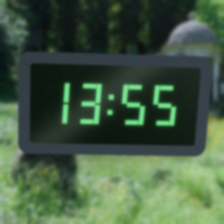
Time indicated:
**13:55**
